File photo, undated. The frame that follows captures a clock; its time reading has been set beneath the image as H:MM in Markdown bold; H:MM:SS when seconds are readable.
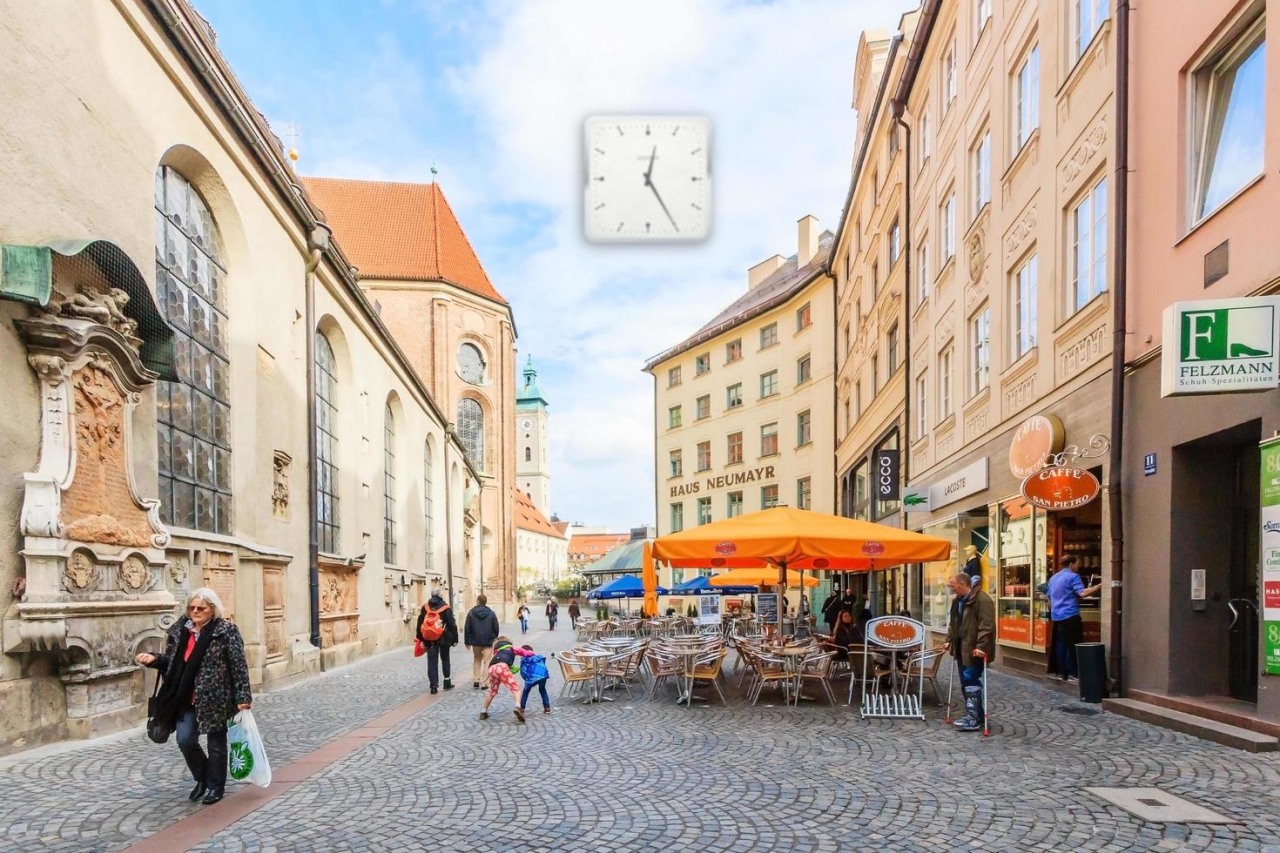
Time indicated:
**12:25**
